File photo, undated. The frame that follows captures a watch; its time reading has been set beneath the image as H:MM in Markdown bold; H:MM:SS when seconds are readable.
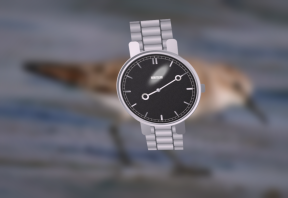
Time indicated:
**8:10**
